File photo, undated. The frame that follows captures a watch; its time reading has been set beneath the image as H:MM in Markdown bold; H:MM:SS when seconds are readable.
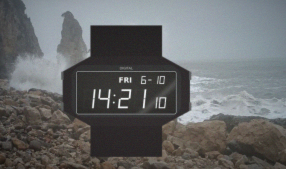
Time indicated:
**14:21:10**
